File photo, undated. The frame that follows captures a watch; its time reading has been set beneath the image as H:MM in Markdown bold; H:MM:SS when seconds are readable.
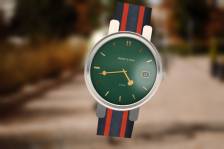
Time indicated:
**4:43**
